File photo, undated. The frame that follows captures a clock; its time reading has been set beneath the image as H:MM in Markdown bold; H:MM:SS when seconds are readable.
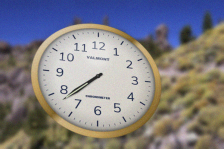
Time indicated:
**7:38**
